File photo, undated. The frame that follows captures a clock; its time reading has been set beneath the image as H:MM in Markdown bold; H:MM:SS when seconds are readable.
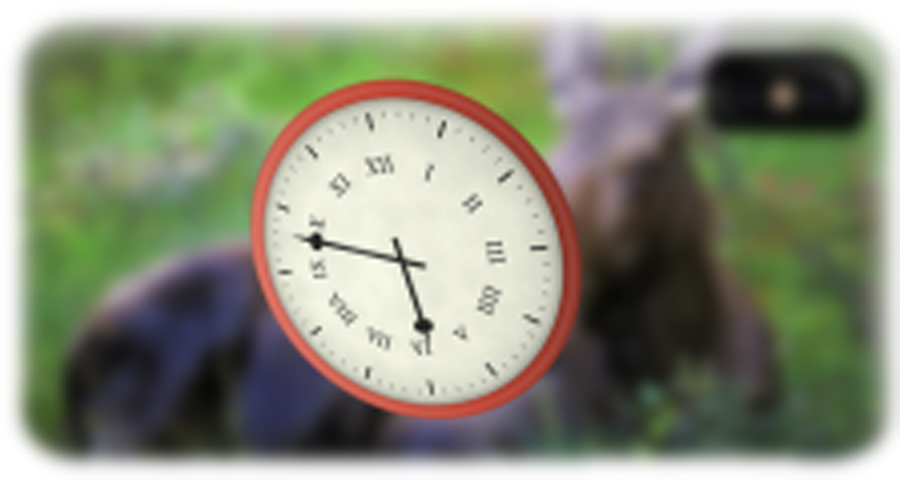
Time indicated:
**5:48**
